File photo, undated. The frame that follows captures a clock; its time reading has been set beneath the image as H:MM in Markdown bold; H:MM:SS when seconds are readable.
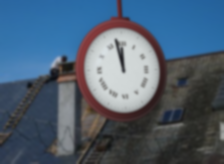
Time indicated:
**11:58**
